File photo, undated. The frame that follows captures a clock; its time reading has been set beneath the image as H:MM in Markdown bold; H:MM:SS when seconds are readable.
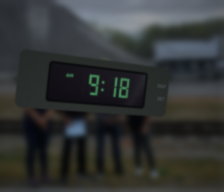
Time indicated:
**9:18**
